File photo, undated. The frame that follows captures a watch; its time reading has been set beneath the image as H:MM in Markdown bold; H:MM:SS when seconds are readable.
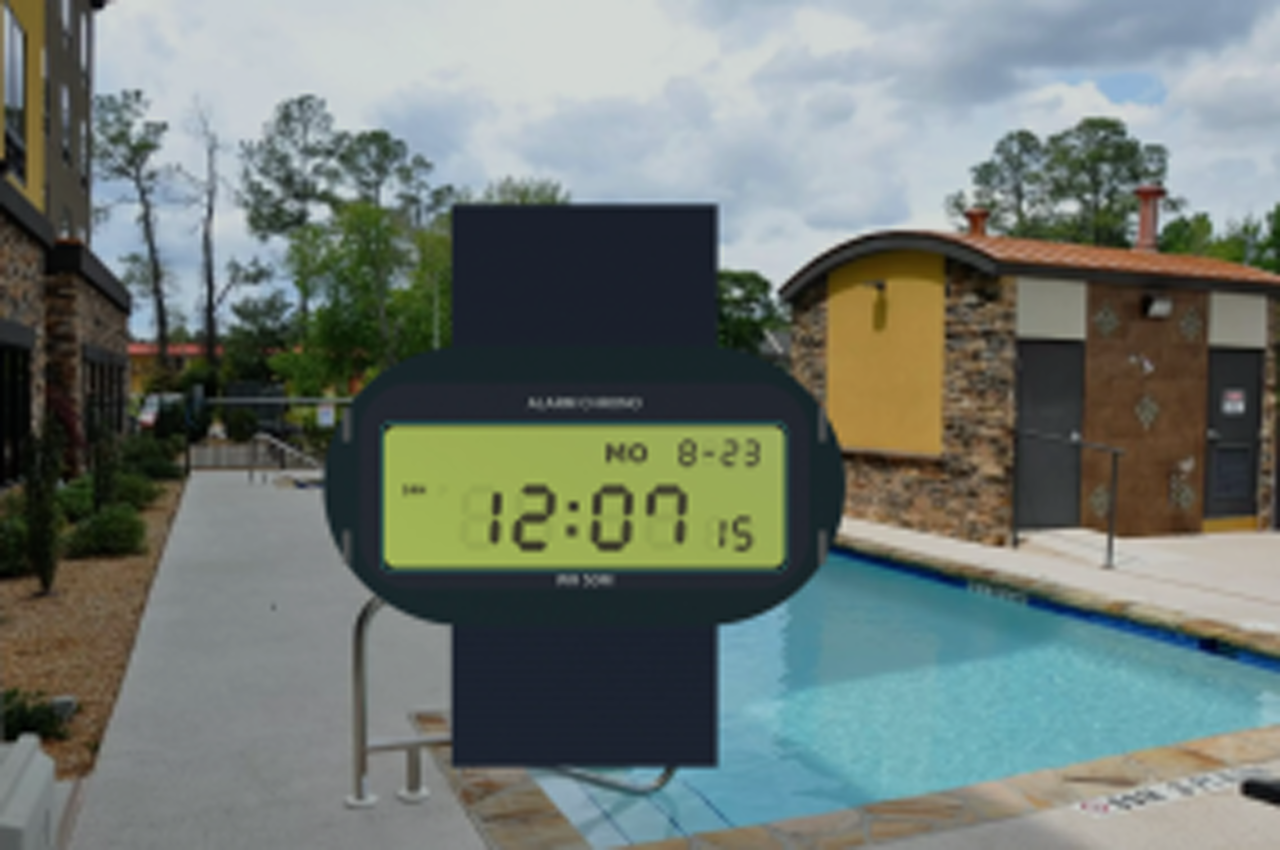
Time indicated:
**12:07:15**
